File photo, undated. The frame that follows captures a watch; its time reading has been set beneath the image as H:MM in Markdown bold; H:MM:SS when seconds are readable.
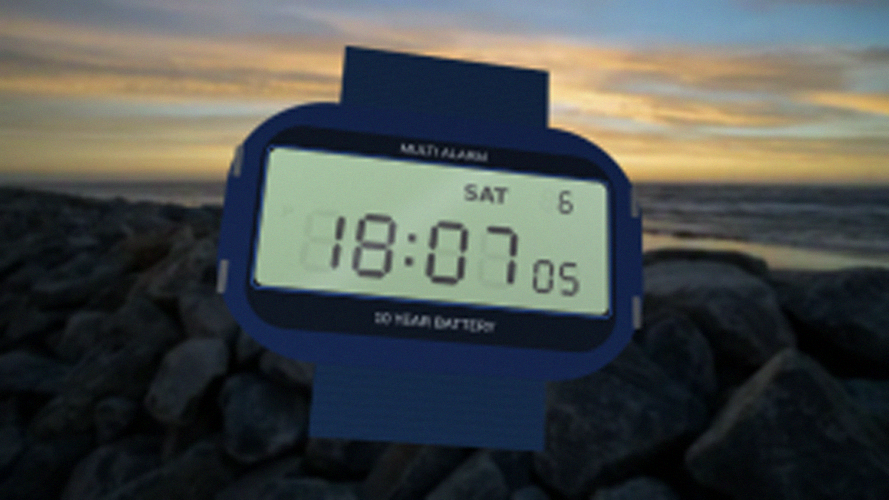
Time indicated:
**18:07:05**
